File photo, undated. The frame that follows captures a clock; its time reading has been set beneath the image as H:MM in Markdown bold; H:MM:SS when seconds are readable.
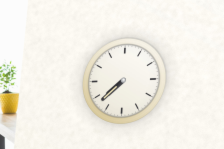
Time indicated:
**7:38**
